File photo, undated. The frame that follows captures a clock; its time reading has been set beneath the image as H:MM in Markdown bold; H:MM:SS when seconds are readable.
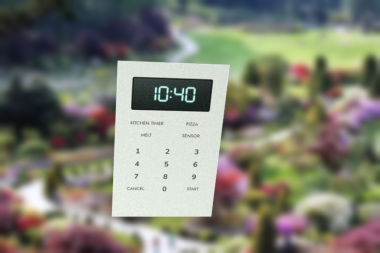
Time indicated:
**10:40**
